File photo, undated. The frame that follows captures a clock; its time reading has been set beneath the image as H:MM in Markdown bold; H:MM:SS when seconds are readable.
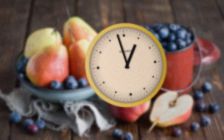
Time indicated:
**12:58**
